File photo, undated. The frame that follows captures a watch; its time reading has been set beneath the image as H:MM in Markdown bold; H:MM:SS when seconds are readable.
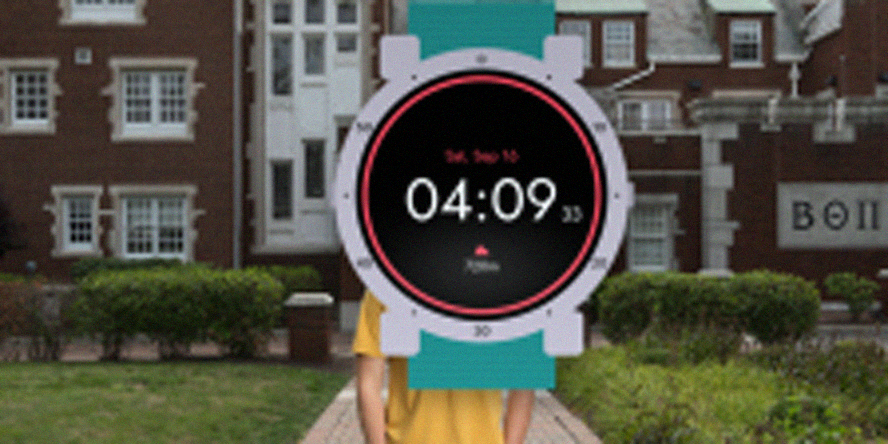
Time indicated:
**4:09**
